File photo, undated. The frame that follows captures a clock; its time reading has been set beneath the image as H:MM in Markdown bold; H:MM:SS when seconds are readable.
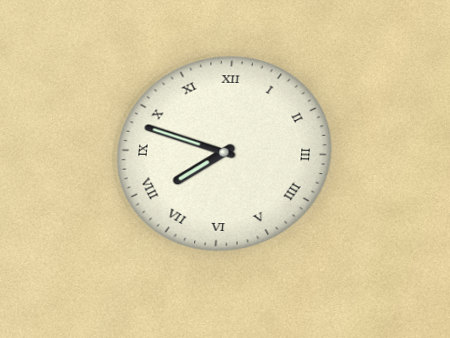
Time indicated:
**7:48**
